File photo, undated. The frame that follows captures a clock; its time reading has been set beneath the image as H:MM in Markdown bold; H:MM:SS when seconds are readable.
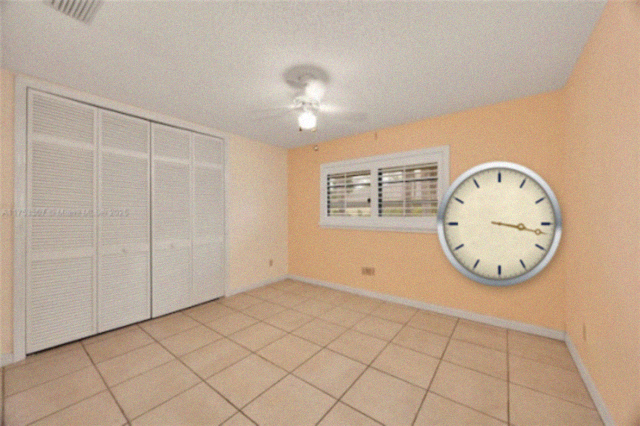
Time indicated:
**3:17**
